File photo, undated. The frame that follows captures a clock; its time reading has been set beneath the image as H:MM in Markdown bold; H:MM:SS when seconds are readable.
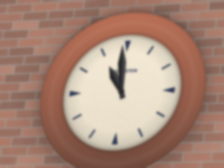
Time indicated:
**10:59**
